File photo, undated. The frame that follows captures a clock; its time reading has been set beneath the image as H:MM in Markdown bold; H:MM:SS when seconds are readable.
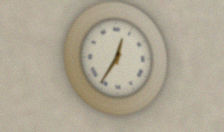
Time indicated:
**12:36**
